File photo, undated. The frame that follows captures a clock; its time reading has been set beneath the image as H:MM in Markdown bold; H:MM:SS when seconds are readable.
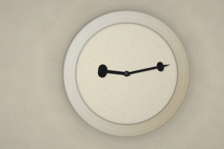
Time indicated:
**9:13**
